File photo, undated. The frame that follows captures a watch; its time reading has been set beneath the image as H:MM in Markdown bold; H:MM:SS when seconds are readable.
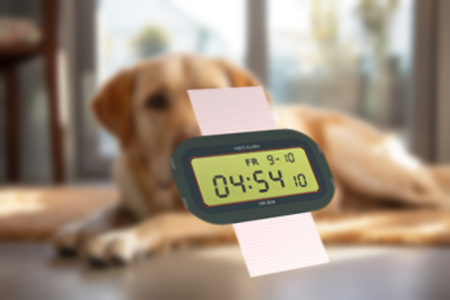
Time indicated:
**4:54:10**
